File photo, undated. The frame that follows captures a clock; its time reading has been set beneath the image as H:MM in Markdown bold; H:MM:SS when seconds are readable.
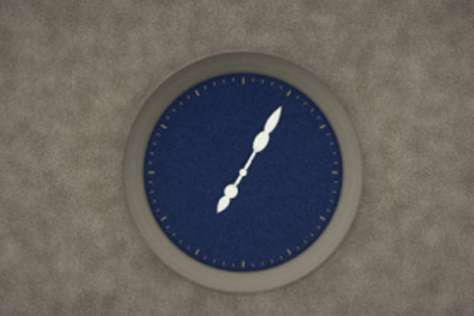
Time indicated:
**7:05**
